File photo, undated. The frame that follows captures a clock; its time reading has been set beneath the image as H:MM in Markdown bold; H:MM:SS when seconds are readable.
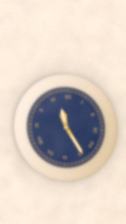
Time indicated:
**11:24**
